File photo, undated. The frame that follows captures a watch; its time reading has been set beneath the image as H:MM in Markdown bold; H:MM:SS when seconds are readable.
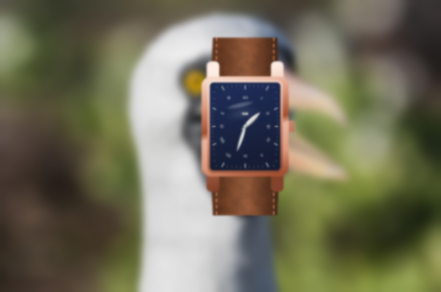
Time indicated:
**1:33**
